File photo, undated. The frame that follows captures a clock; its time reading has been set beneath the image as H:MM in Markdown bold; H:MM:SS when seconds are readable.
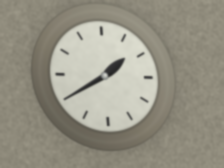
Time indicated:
**1:40**
